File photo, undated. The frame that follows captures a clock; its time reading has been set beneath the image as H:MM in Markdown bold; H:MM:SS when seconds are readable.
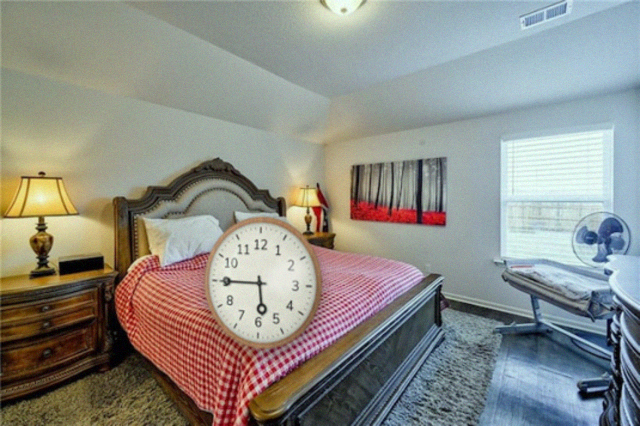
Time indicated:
**5:45**
